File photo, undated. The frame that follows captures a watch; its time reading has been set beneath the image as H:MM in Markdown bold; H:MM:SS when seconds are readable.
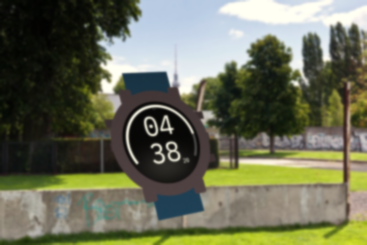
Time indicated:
**4:38**
